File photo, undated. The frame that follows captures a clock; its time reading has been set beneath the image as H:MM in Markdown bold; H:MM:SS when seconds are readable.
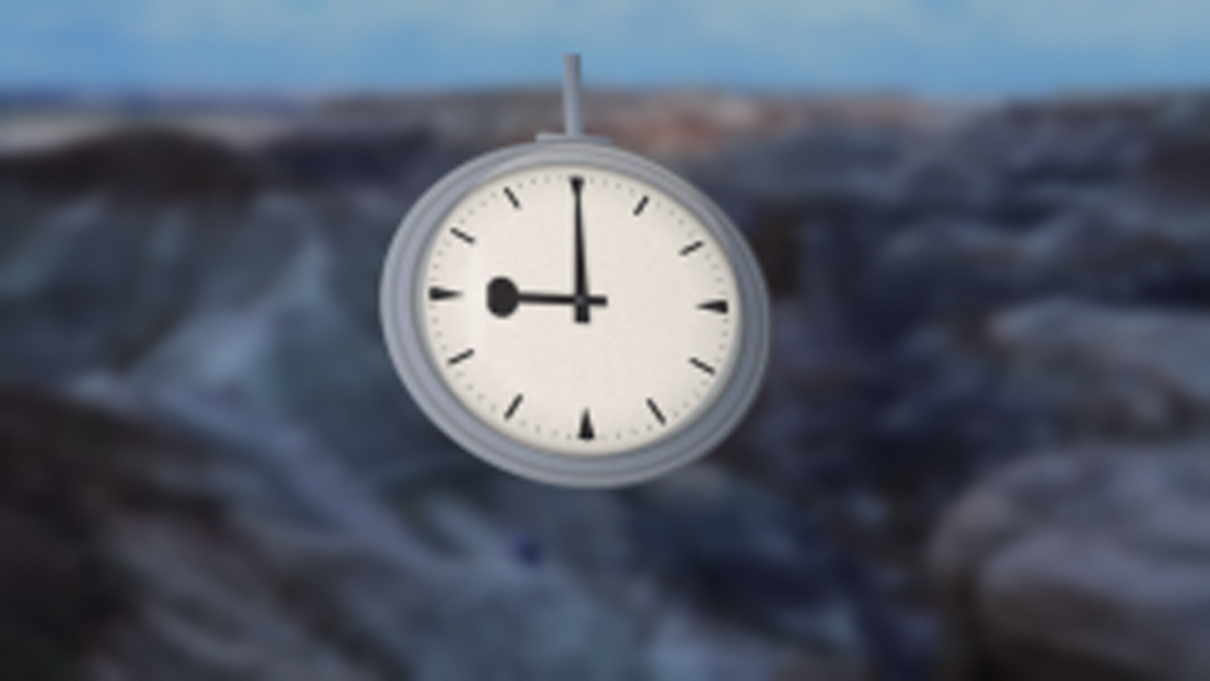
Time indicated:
**9:00**
